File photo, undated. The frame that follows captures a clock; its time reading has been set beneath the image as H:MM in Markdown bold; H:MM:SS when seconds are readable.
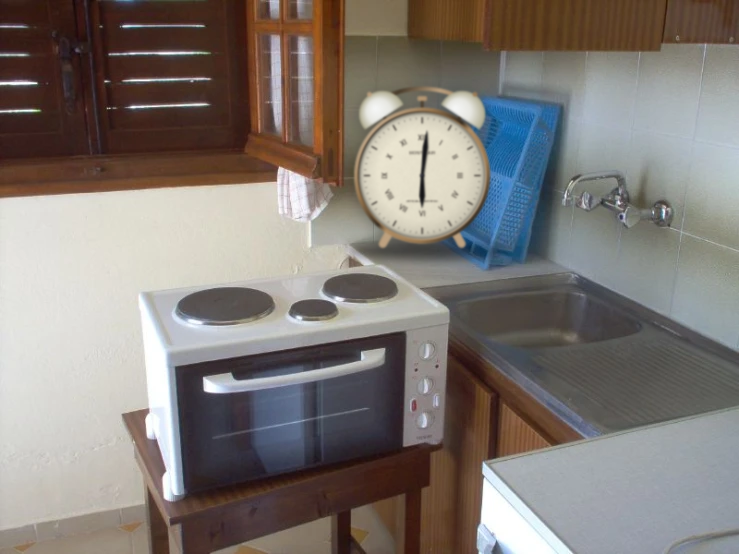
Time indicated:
**6:01**
